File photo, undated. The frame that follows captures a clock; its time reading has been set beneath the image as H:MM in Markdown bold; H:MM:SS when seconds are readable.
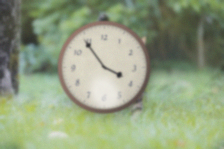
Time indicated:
**3:54**
